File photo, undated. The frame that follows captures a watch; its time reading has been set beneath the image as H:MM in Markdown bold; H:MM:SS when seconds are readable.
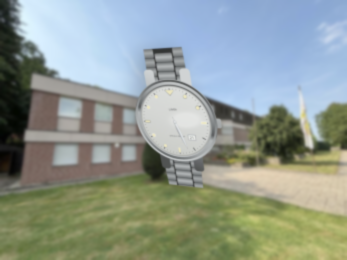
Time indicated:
**5:27**
